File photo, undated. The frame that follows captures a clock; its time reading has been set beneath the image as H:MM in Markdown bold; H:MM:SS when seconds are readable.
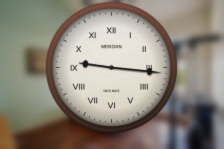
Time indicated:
**9:16**
